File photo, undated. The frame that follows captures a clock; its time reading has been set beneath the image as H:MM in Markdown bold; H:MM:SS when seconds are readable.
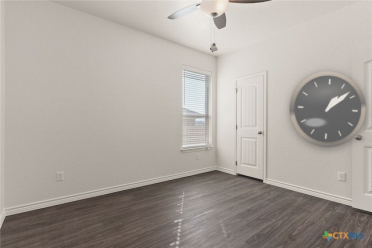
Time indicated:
**1:08**
